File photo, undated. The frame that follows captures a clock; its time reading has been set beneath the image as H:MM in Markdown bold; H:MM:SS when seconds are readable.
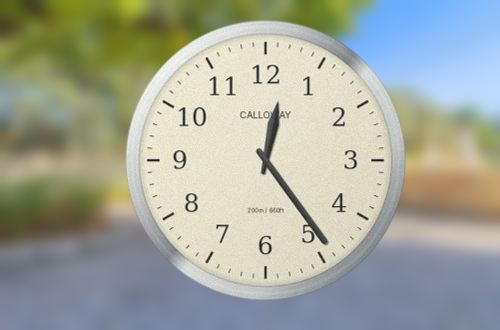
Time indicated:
**12:24**
